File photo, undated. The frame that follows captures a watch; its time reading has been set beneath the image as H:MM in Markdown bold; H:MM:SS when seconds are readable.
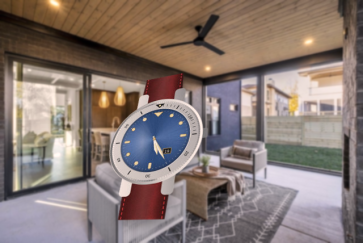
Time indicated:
**5:25**
